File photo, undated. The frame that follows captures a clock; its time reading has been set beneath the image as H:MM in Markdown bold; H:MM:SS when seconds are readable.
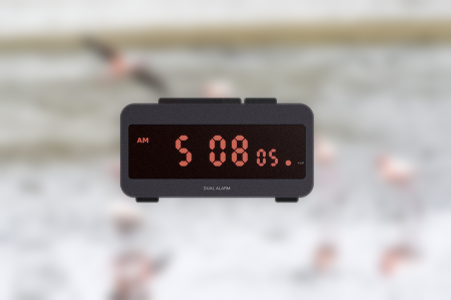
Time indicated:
**5:08:05**
